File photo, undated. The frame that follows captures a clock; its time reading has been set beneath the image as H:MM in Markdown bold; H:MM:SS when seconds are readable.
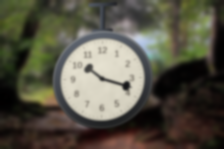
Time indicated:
**10:18**
